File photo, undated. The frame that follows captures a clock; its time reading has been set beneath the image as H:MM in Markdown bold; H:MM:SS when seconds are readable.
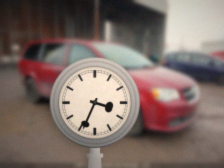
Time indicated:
**3:34**
